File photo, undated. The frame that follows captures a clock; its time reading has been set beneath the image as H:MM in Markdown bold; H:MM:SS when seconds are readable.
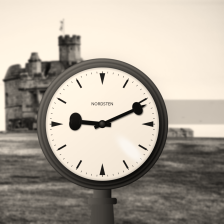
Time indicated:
**9:11**
